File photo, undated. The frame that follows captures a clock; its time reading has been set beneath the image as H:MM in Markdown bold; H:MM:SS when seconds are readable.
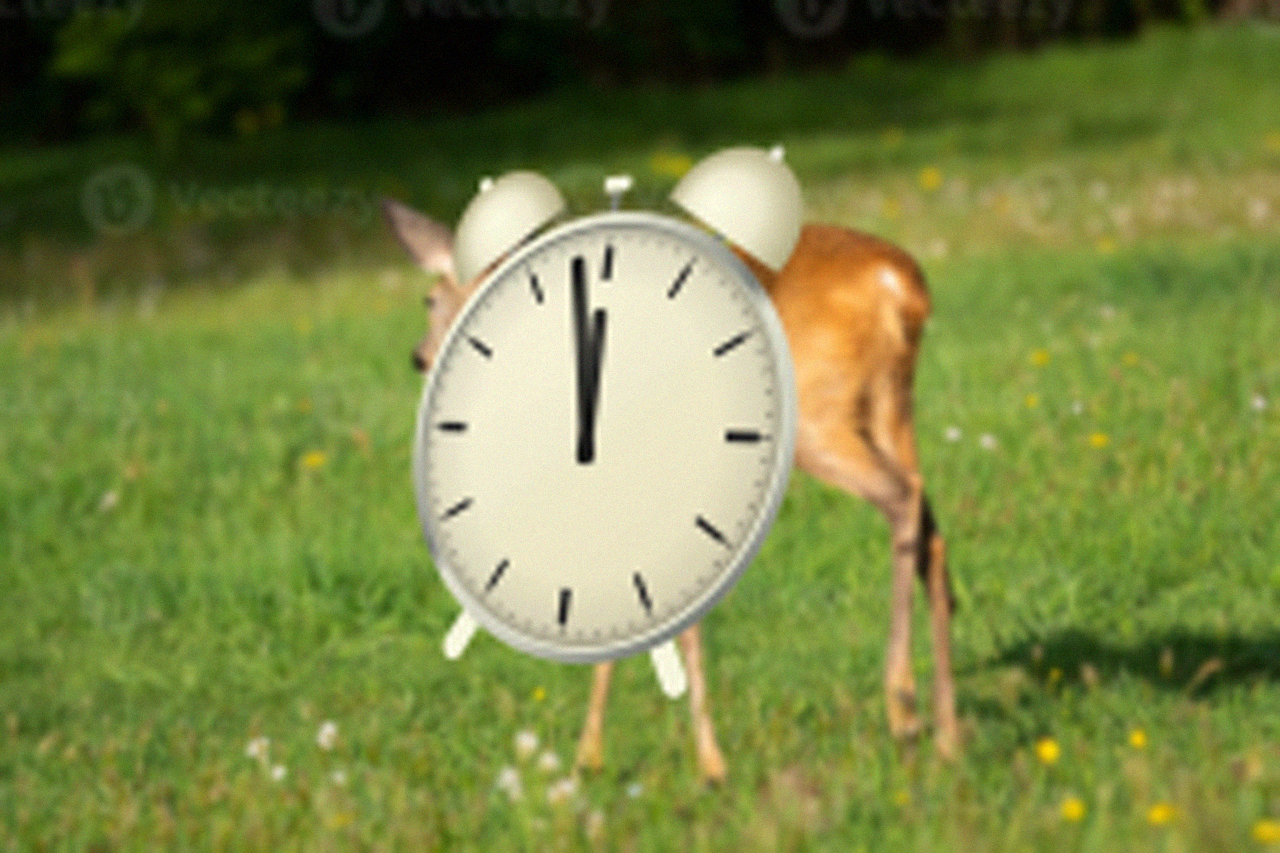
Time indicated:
**11:58**
